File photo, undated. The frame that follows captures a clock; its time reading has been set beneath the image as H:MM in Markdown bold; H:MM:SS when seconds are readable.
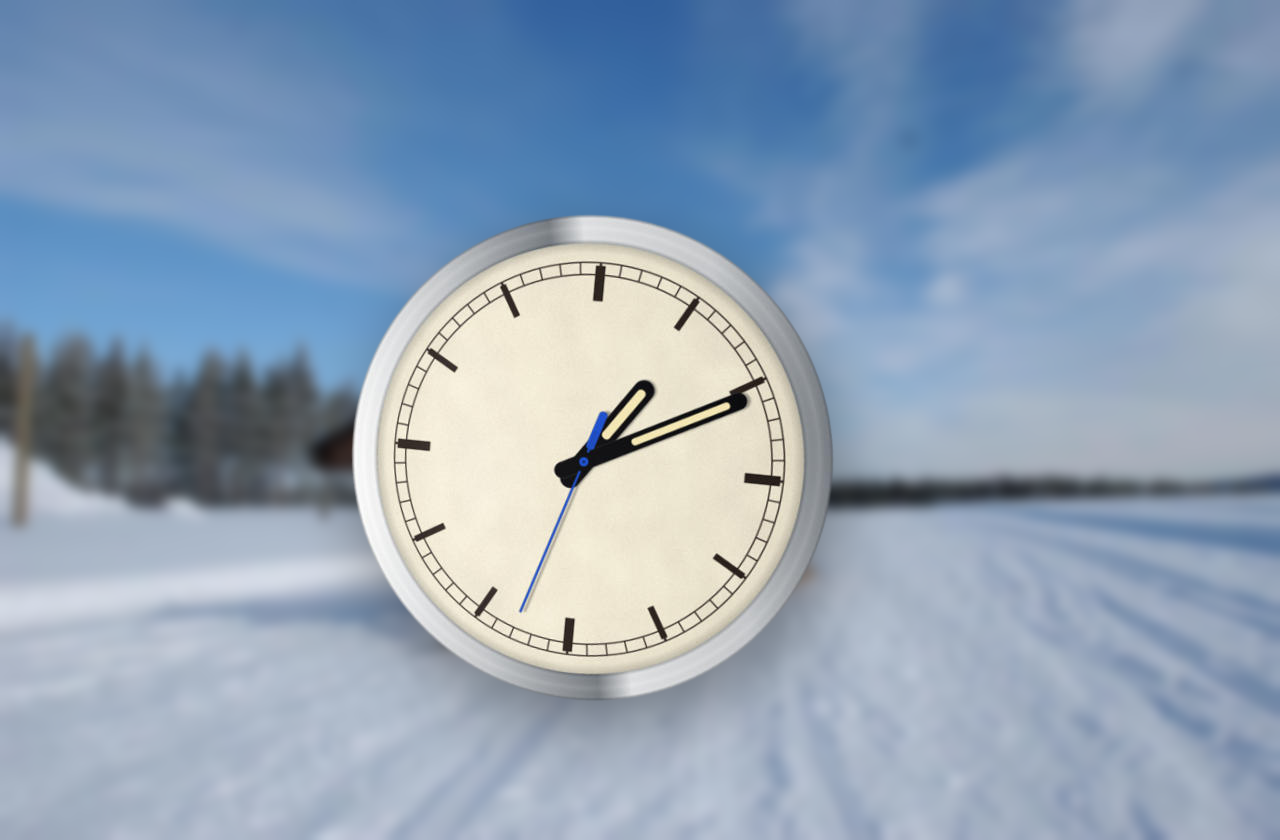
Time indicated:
**1:10:33**
